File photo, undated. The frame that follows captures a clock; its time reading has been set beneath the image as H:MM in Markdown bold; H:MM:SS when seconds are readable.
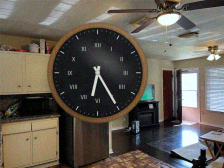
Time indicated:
**6:25**
